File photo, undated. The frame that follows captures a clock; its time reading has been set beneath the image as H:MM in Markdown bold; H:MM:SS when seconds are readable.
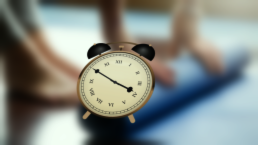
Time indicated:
**3:50**
